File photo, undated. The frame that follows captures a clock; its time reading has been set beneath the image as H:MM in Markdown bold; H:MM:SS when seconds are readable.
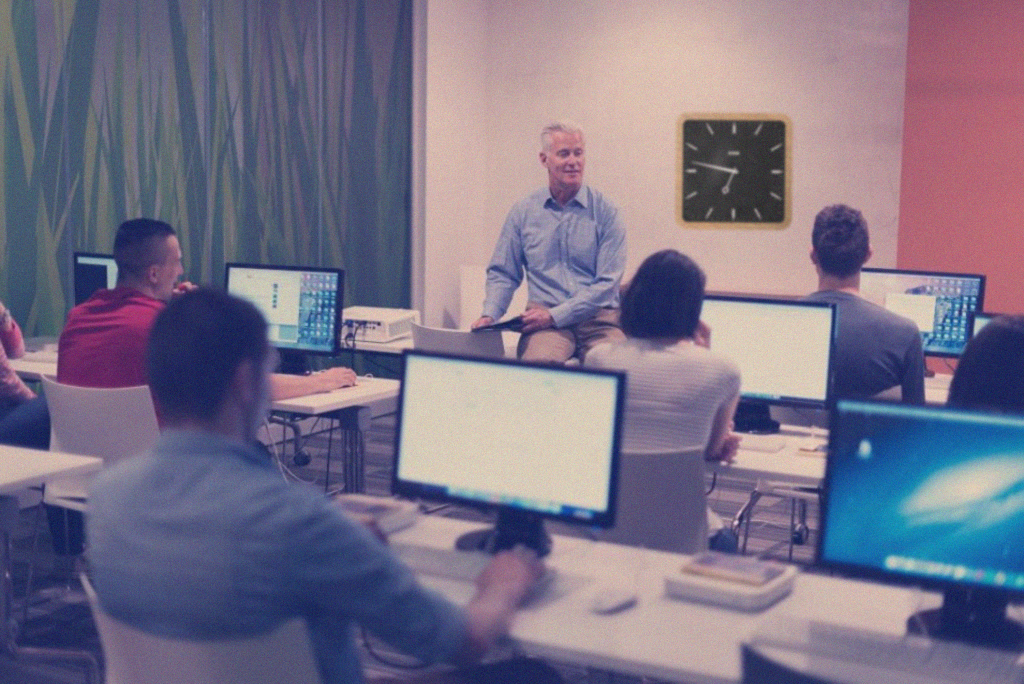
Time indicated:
**6:47**
